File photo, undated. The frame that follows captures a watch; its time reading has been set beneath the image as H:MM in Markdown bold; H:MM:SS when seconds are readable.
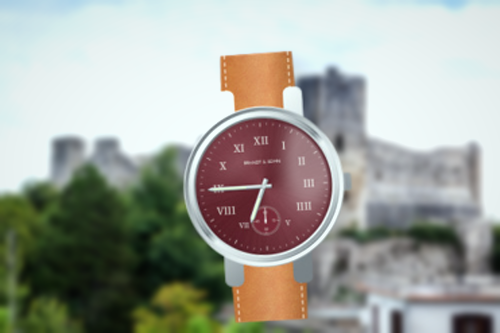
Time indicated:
**6:45**
